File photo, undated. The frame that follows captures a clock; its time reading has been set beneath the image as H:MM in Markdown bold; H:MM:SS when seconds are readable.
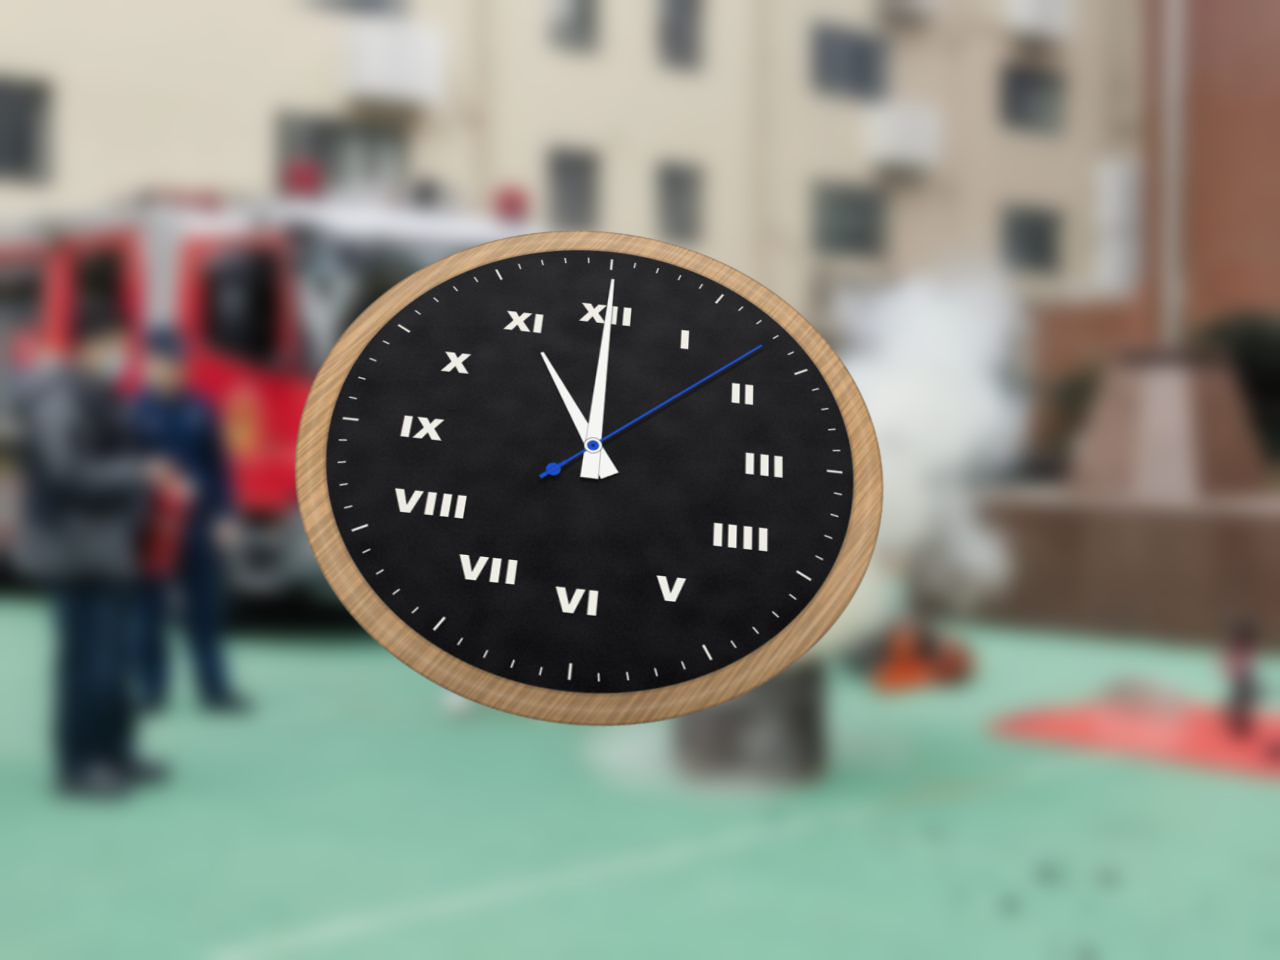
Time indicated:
**11:00:08**
